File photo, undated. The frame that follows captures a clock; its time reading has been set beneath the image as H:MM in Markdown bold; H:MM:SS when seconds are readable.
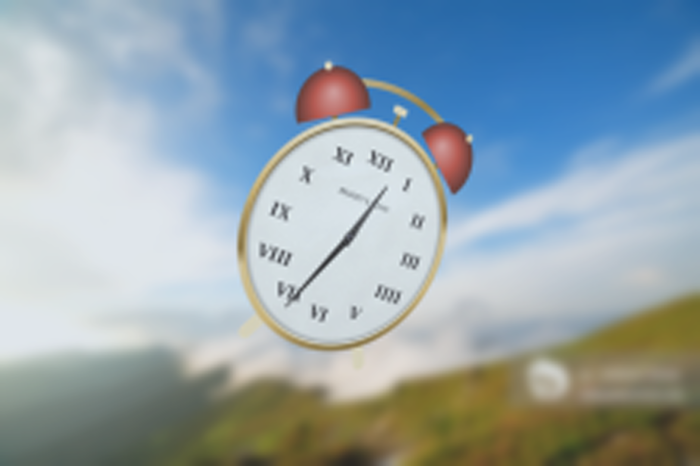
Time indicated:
**12:34**
